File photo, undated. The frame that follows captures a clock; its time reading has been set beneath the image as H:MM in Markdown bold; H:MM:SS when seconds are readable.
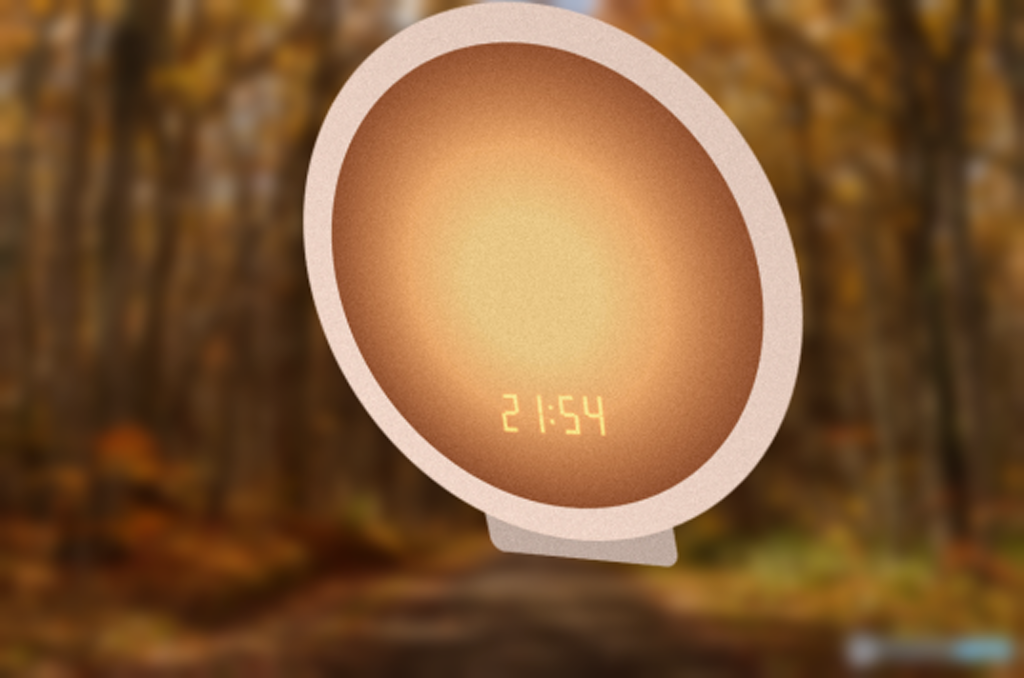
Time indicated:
**21:54**
